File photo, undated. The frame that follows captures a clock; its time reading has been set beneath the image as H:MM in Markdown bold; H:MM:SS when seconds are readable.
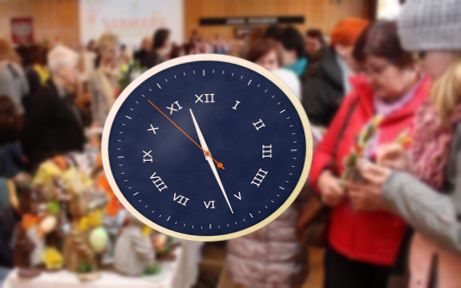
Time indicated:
**11:26:53**
